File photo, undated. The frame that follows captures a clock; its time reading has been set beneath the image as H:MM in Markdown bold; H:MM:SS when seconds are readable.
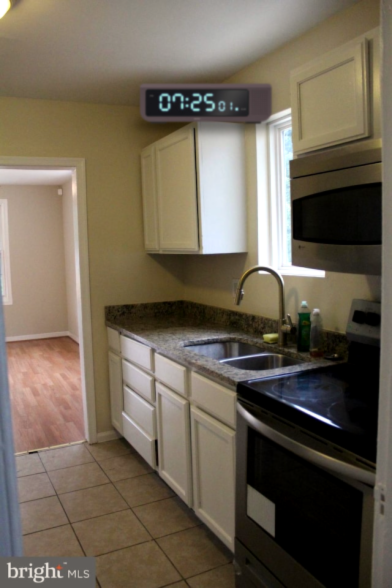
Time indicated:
**7:25**
